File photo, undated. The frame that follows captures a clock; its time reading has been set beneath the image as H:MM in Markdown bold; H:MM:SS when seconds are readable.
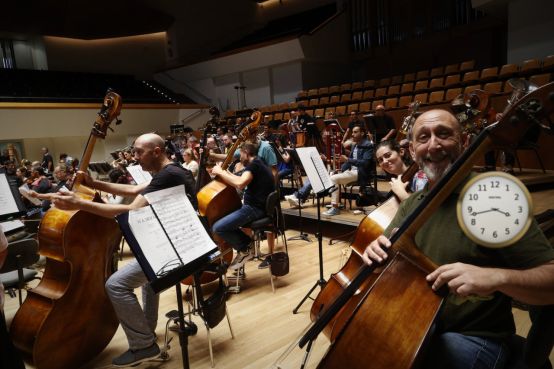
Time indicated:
**3:43**
